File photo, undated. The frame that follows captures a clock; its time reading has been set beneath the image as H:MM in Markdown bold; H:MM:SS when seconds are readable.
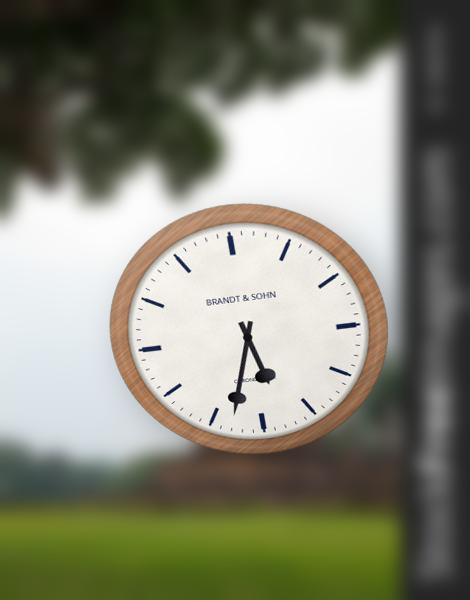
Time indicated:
**5:33**
